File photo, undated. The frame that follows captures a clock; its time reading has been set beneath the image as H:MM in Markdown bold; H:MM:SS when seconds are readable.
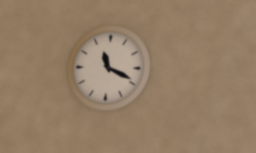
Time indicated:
**11:19**
